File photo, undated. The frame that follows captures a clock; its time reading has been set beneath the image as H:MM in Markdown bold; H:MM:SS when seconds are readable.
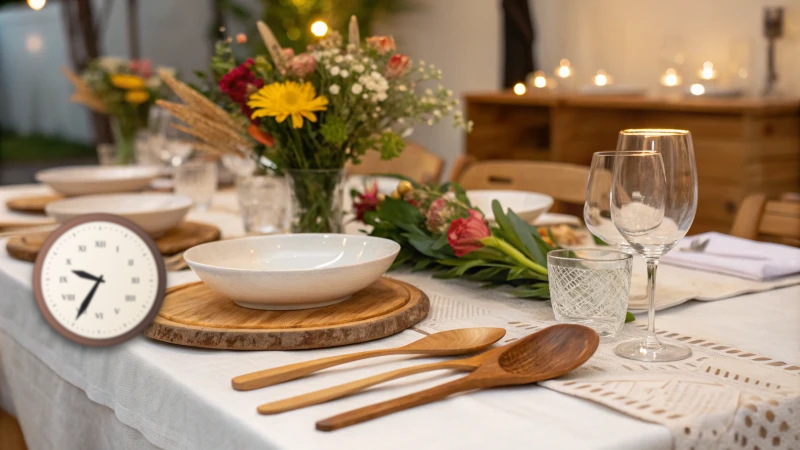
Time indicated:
**9:35**
